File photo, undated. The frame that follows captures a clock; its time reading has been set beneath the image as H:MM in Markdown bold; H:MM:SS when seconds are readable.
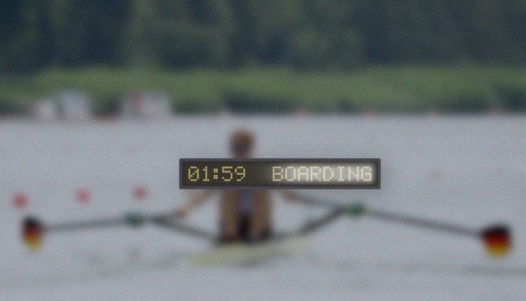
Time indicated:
**1:59**
